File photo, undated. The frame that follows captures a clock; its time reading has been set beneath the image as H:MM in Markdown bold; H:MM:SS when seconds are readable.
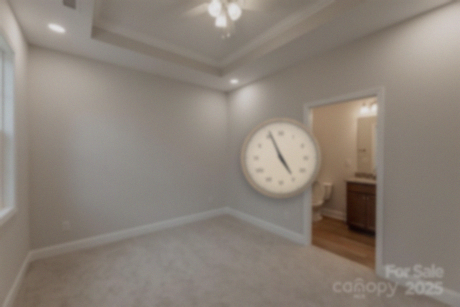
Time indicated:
**4:56**
